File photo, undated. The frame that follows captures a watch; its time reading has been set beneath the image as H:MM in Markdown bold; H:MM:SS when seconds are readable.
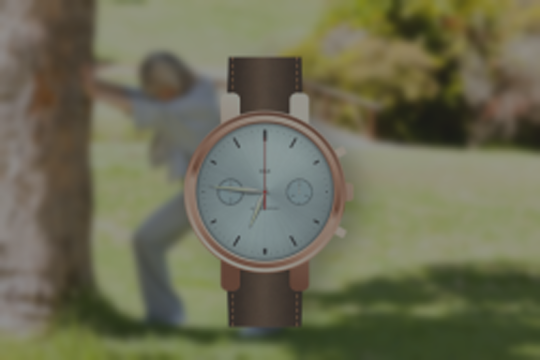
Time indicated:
**6:46**
